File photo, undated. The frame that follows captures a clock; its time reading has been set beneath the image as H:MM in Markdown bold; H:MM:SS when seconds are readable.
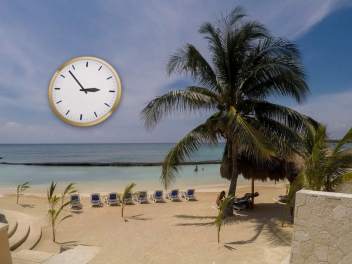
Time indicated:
**2:53**
